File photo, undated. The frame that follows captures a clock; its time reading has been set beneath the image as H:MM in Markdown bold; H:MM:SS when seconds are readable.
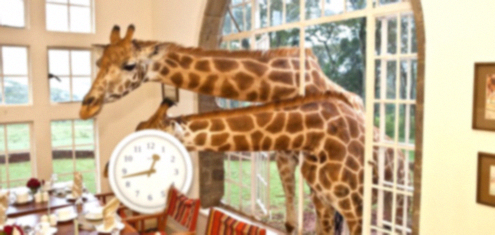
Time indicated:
**12:43**
